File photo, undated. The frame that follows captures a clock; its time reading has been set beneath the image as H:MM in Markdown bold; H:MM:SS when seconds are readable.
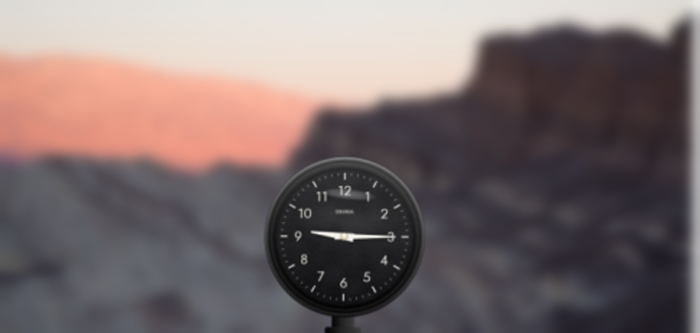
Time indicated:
**9:15**
